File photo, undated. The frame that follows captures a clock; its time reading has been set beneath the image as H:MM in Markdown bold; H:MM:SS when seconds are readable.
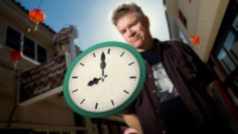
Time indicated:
**7:58**
